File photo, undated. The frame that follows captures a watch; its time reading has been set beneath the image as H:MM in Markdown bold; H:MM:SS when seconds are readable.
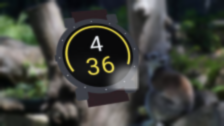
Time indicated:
**4:36**
